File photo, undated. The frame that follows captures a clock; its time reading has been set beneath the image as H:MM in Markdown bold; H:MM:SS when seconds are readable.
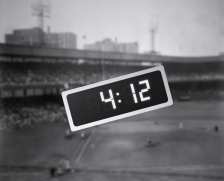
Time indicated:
**4:12**
